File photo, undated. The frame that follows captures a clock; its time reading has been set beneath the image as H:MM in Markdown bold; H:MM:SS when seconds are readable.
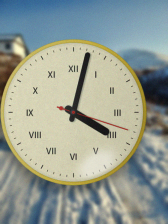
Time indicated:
**4:02:18**
